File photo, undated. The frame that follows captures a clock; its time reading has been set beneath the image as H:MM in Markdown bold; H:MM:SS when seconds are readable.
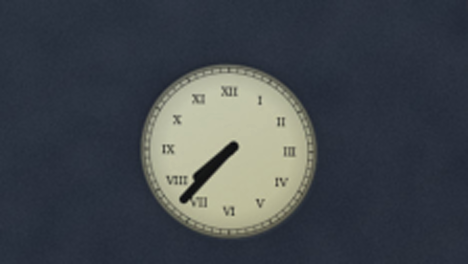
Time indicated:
**7:37**
